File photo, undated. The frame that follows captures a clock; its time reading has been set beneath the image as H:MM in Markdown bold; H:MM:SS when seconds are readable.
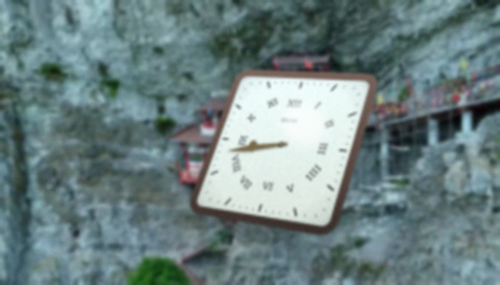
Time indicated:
**8:43**
